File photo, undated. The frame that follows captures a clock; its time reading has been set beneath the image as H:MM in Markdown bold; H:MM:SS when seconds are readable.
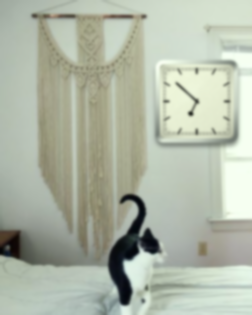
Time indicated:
**6:52**
